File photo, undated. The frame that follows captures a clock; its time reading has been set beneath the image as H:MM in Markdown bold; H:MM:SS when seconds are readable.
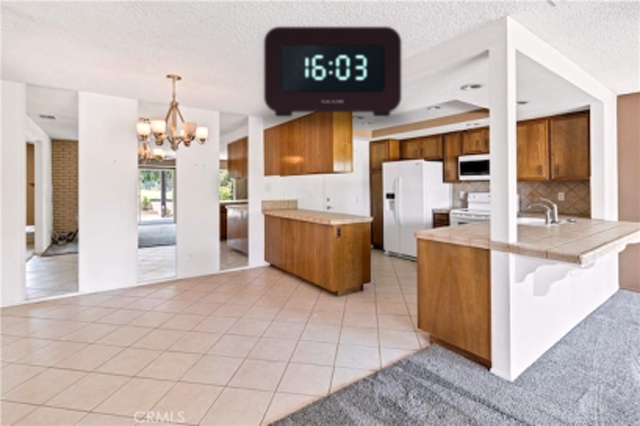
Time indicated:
**16:03**
